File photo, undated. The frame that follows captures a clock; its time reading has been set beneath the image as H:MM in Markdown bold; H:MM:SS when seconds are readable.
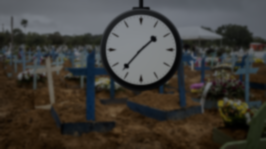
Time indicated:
**1:37**
